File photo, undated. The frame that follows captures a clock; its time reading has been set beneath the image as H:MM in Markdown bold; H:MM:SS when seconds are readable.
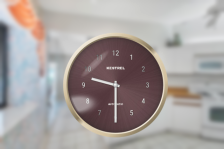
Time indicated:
**9:30**
